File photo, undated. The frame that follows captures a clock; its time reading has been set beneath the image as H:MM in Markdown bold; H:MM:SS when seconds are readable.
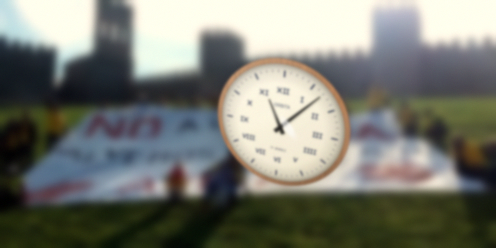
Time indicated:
**11:07**
